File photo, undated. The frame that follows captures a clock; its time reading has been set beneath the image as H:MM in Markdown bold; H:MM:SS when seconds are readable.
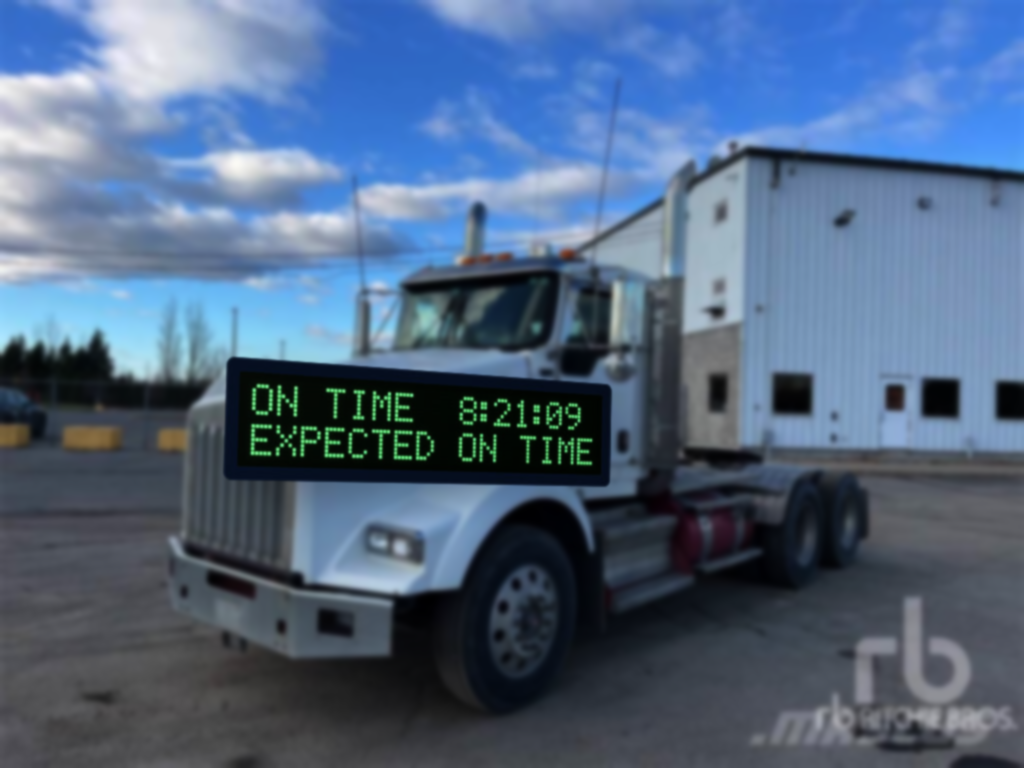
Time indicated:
**8:21:09**
